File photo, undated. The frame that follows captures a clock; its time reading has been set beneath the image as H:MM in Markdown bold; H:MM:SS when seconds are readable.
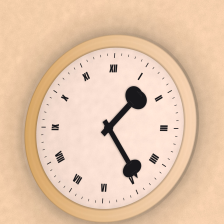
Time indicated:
**1:24**
